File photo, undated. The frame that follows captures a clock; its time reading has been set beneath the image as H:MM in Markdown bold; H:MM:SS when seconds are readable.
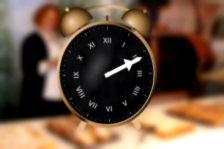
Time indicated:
**2:11**
